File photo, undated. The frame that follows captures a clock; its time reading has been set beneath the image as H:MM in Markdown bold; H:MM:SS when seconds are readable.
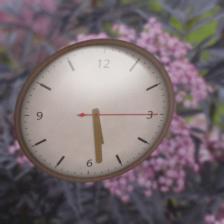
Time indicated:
**5:28:15**
